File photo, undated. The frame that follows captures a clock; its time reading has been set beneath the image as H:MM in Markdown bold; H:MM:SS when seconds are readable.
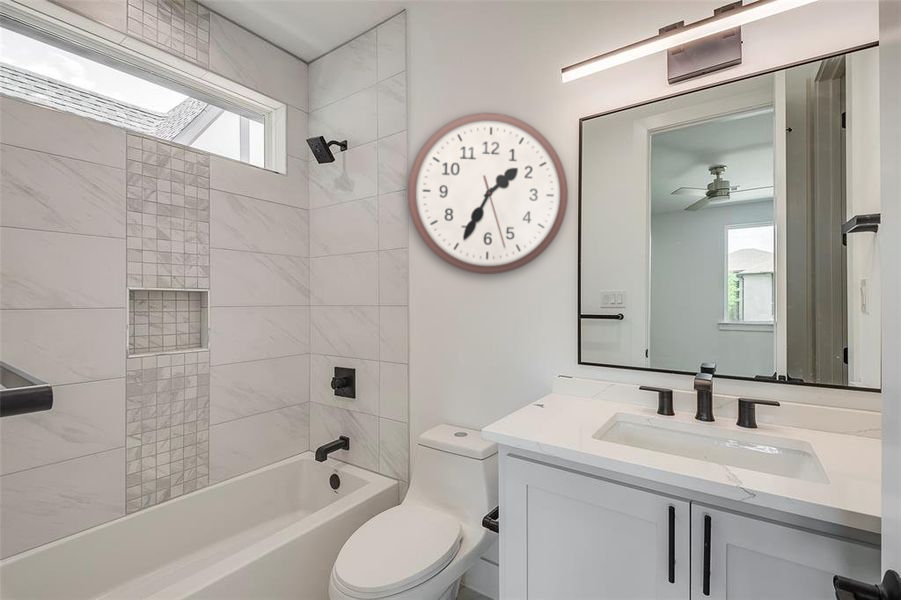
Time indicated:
**1:34:27**
